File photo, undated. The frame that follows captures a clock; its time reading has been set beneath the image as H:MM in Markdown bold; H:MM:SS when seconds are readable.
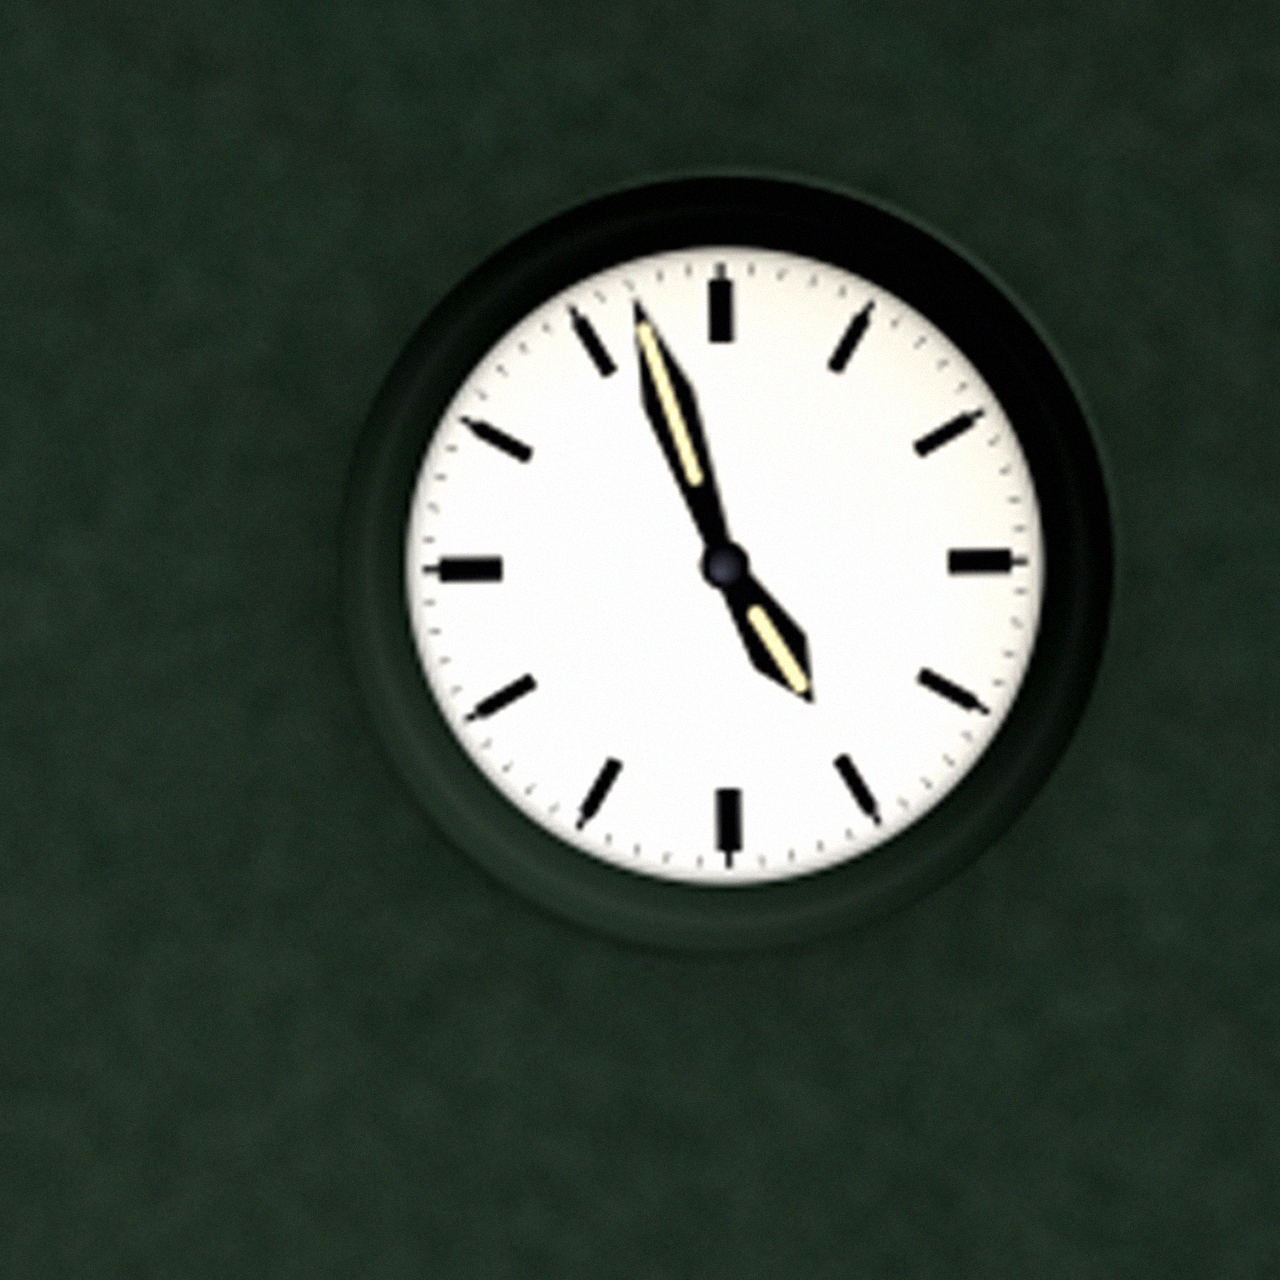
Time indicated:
**4:57**
